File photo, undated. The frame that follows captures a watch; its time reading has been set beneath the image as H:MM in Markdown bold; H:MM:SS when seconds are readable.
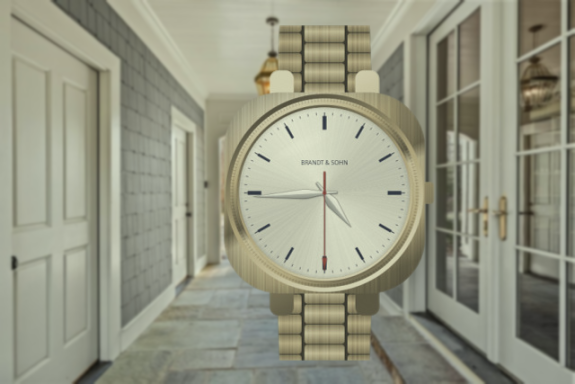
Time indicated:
**4:44:30**
